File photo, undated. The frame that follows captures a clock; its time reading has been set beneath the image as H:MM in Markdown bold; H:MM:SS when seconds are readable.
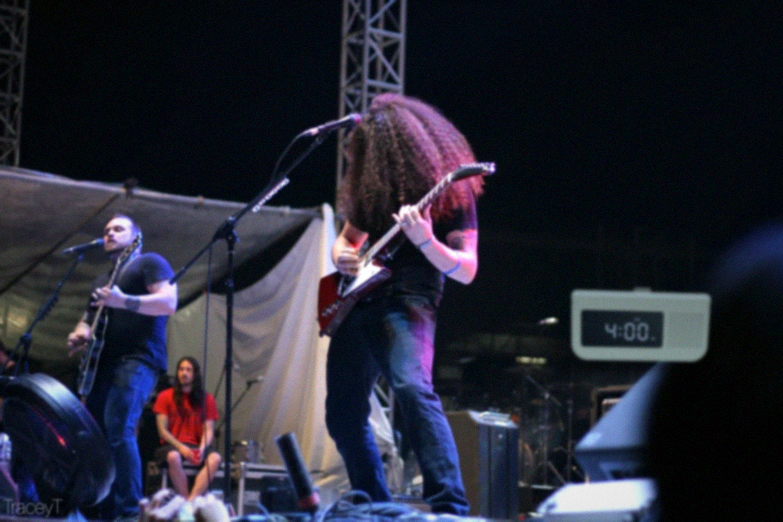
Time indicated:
**4:00**
